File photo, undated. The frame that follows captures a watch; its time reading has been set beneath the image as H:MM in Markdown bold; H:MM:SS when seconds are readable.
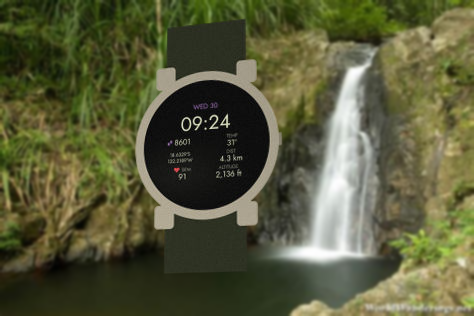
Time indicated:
**9:24**
